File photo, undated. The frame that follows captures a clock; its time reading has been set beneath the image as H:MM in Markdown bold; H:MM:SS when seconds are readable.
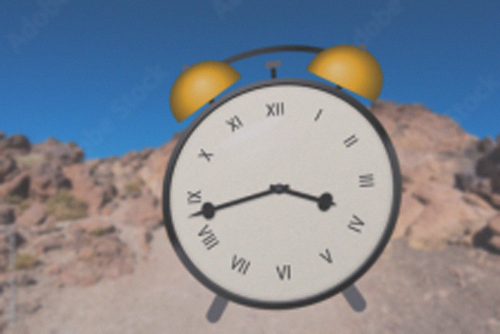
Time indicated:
**3:43**
